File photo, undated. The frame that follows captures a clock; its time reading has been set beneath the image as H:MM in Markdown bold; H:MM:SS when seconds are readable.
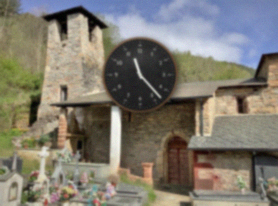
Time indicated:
**11:23**
